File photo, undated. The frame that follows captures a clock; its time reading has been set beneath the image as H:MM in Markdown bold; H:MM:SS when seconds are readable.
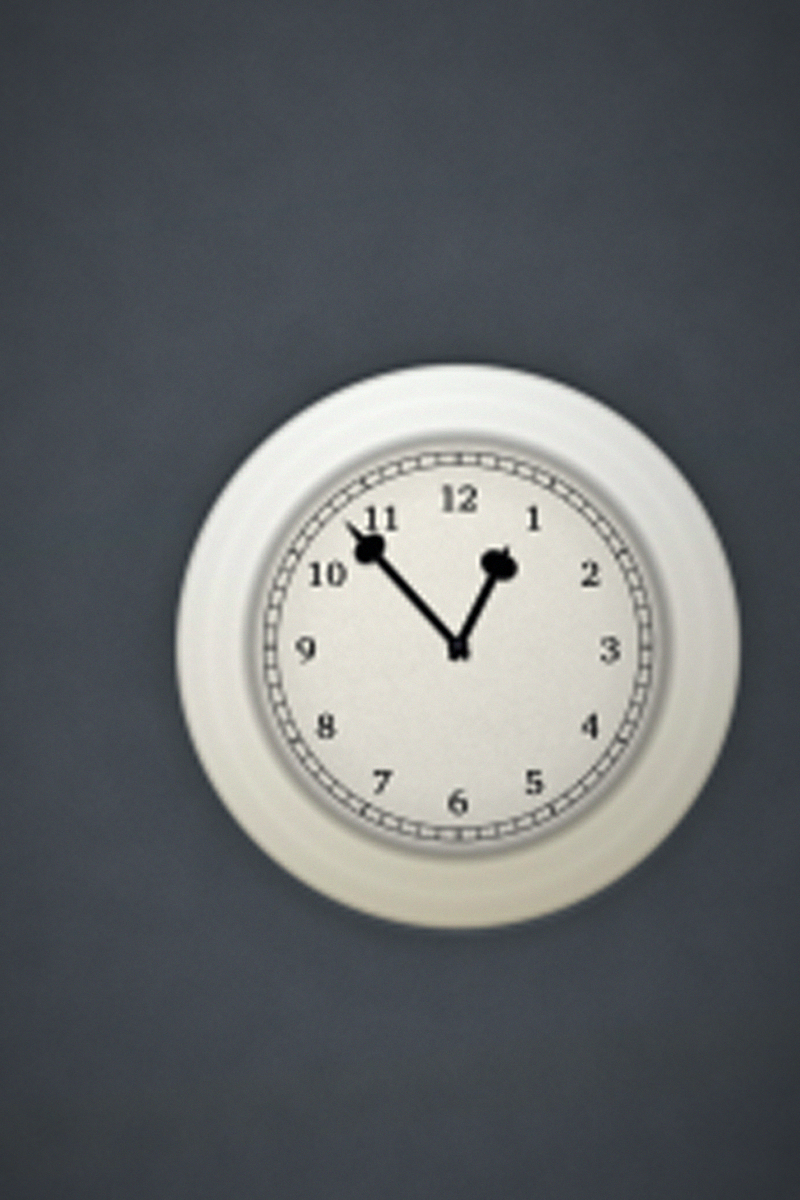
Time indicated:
**12:53**
